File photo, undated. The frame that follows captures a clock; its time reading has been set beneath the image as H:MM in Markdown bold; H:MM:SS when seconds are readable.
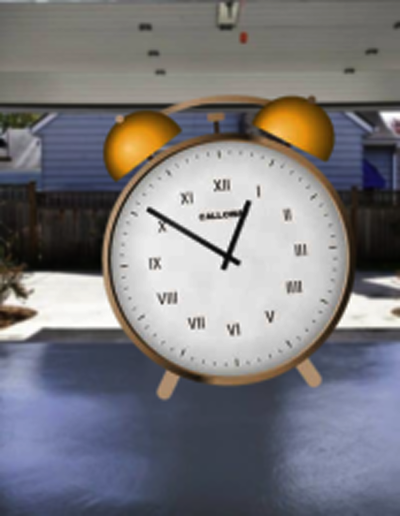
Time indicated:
**12:51**
